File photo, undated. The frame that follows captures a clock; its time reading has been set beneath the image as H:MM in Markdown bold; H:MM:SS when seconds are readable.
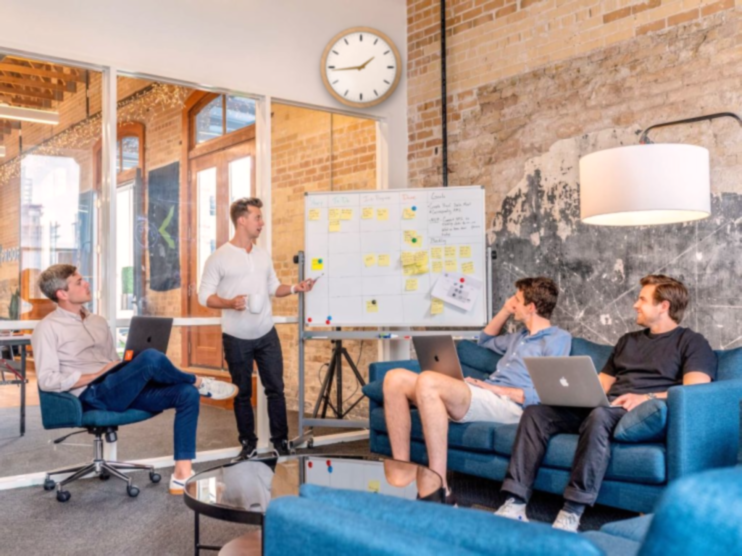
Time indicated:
**1:44**
